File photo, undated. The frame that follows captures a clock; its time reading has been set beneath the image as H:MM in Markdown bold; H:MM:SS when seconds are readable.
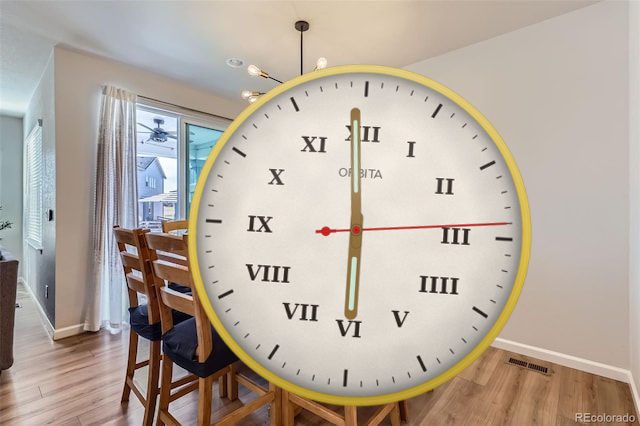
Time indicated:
**5:59:14**
